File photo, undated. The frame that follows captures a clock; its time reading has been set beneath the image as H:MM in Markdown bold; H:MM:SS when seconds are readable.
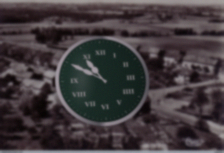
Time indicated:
**10:50**
